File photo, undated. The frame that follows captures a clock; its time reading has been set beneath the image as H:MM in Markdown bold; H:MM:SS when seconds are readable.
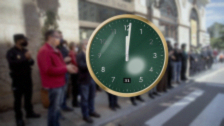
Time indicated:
**12:01**
